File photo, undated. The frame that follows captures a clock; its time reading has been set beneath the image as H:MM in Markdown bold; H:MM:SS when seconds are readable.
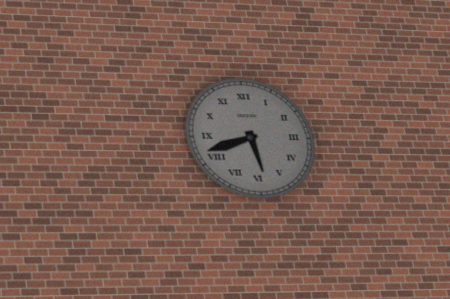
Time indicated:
**5:42**
